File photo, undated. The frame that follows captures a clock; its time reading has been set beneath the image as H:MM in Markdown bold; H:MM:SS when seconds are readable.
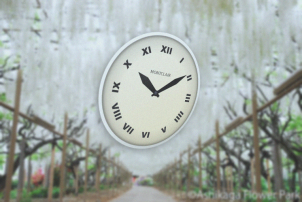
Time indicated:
**10:09**
